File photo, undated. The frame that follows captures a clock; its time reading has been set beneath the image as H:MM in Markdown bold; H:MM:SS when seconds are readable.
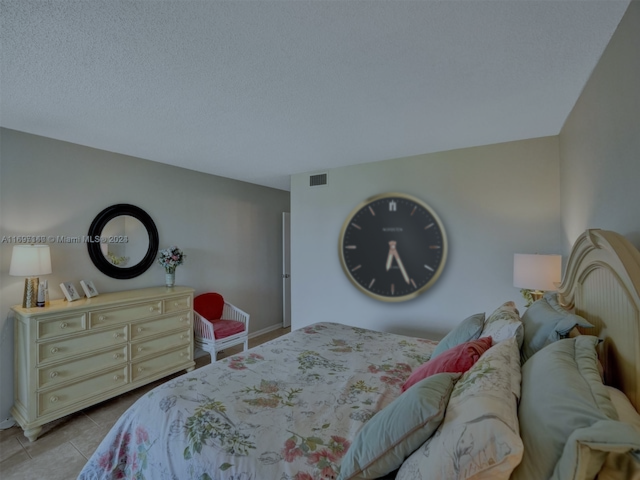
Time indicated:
**6:26**
